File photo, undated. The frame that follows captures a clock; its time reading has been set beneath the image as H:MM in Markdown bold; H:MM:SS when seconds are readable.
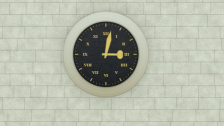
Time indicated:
**3:02**
